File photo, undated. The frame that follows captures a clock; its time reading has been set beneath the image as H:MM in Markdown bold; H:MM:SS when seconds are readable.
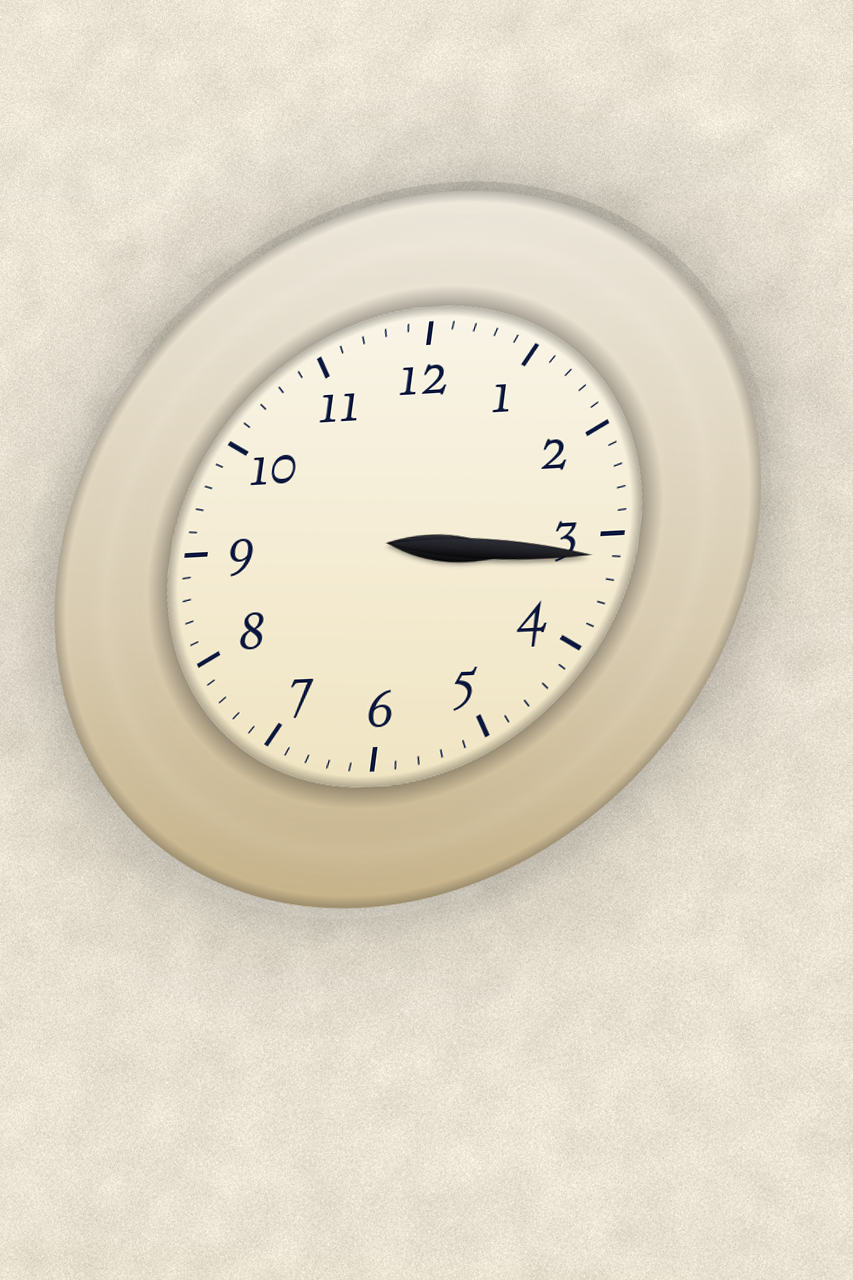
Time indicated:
**3:16**
